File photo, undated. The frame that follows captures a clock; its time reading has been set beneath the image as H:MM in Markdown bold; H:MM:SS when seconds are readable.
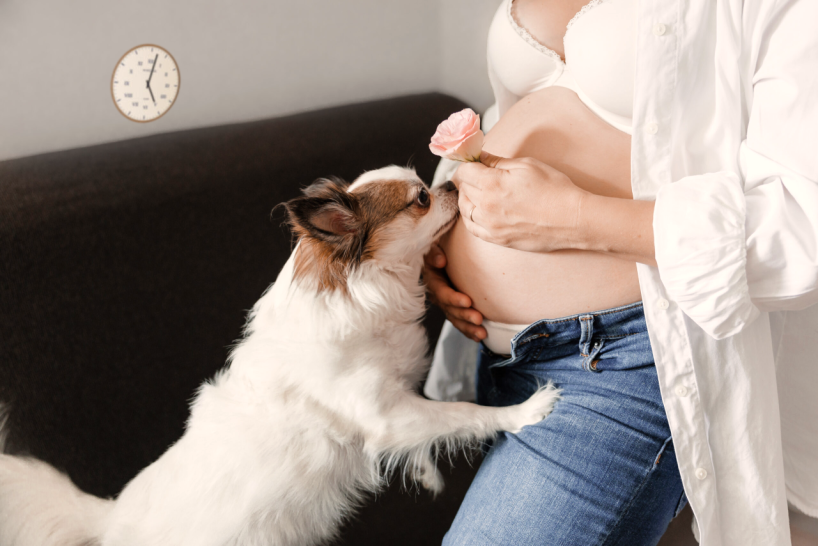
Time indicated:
**5:02**
